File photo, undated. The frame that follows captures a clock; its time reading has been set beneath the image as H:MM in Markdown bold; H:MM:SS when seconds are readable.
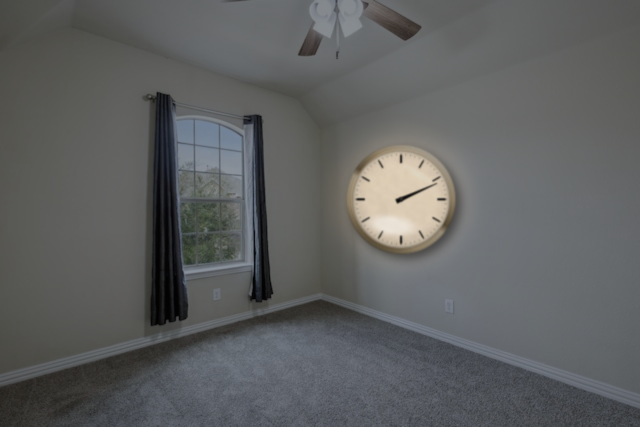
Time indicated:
**2:11**
